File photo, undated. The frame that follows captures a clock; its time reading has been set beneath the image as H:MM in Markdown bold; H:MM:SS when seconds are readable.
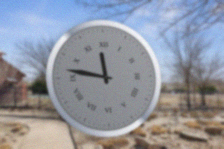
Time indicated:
**11:47**
